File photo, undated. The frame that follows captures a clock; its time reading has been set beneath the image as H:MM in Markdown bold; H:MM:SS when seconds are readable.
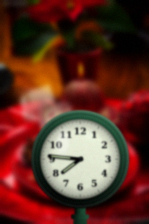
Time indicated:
**7:46**
